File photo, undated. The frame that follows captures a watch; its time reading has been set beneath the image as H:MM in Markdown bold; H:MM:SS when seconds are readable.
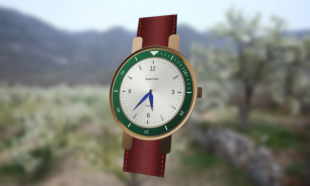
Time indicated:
**5:37**
